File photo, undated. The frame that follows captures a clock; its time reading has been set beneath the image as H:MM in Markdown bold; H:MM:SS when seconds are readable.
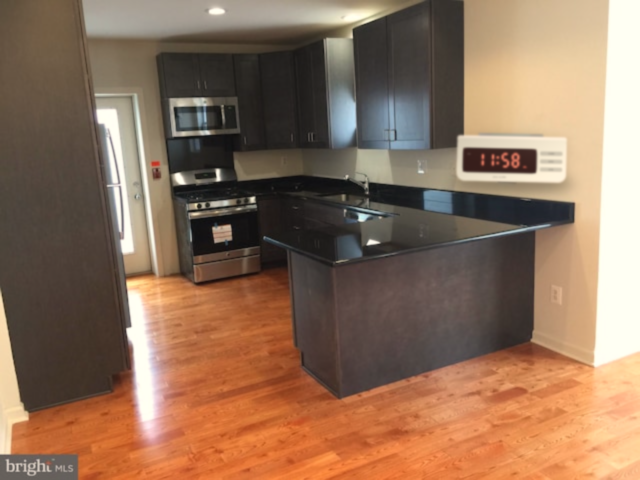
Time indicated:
**11:58**
